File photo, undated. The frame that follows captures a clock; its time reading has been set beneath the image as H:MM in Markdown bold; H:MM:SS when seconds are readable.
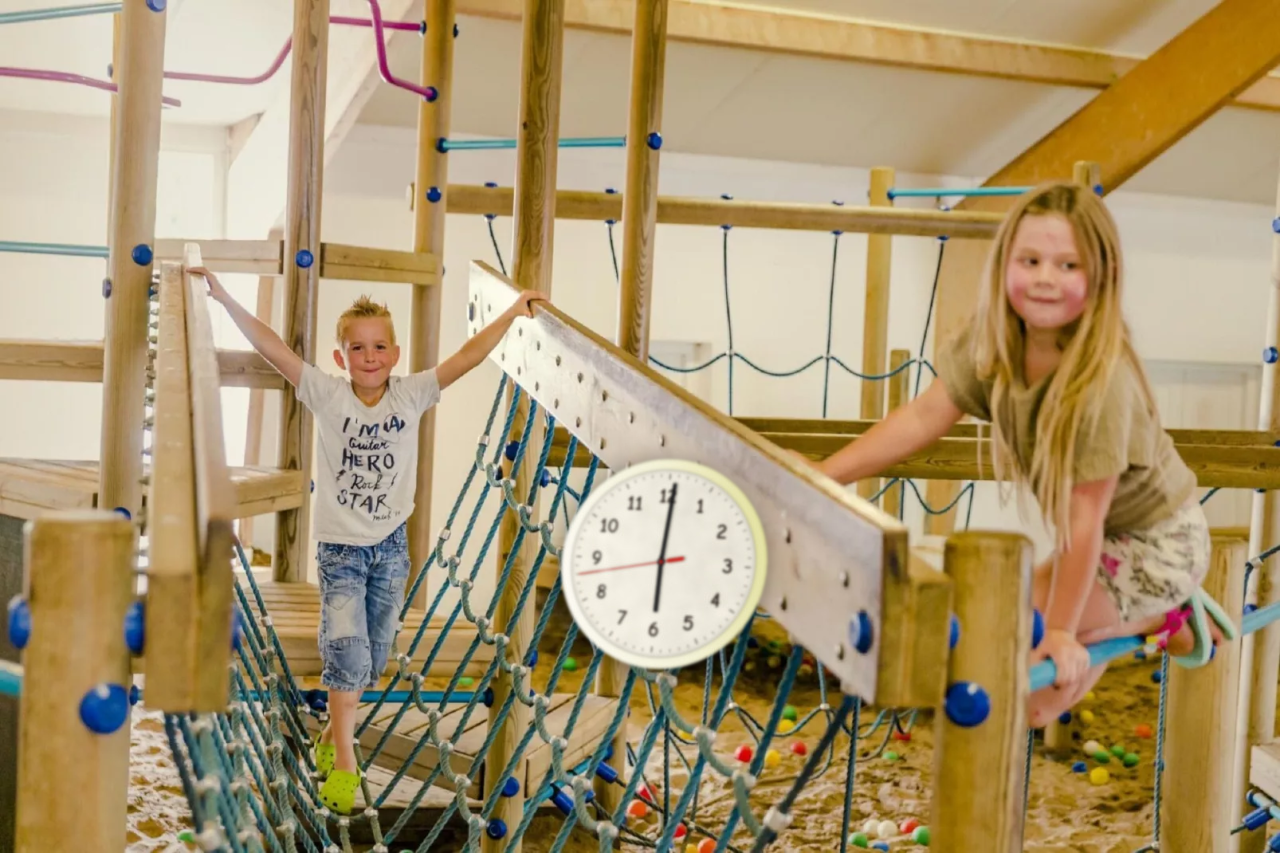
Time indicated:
**6:00:43**
